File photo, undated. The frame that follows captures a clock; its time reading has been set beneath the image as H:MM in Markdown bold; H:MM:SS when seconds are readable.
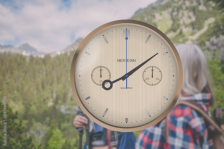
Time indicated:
**8:09**
